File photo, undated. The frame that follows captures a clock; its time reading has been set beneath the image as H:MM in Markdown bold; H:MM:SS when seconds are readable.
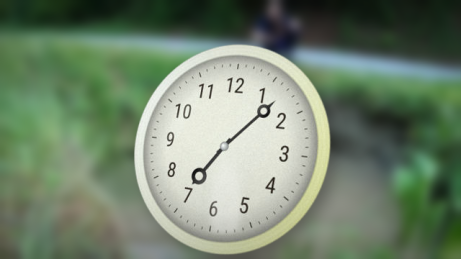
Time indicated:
**7:07**
